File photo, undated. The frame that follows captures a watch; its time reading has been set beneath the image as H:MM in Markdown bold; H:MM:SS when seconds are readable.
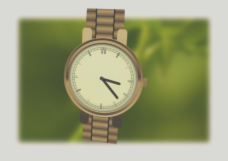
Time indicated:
**3:23**
